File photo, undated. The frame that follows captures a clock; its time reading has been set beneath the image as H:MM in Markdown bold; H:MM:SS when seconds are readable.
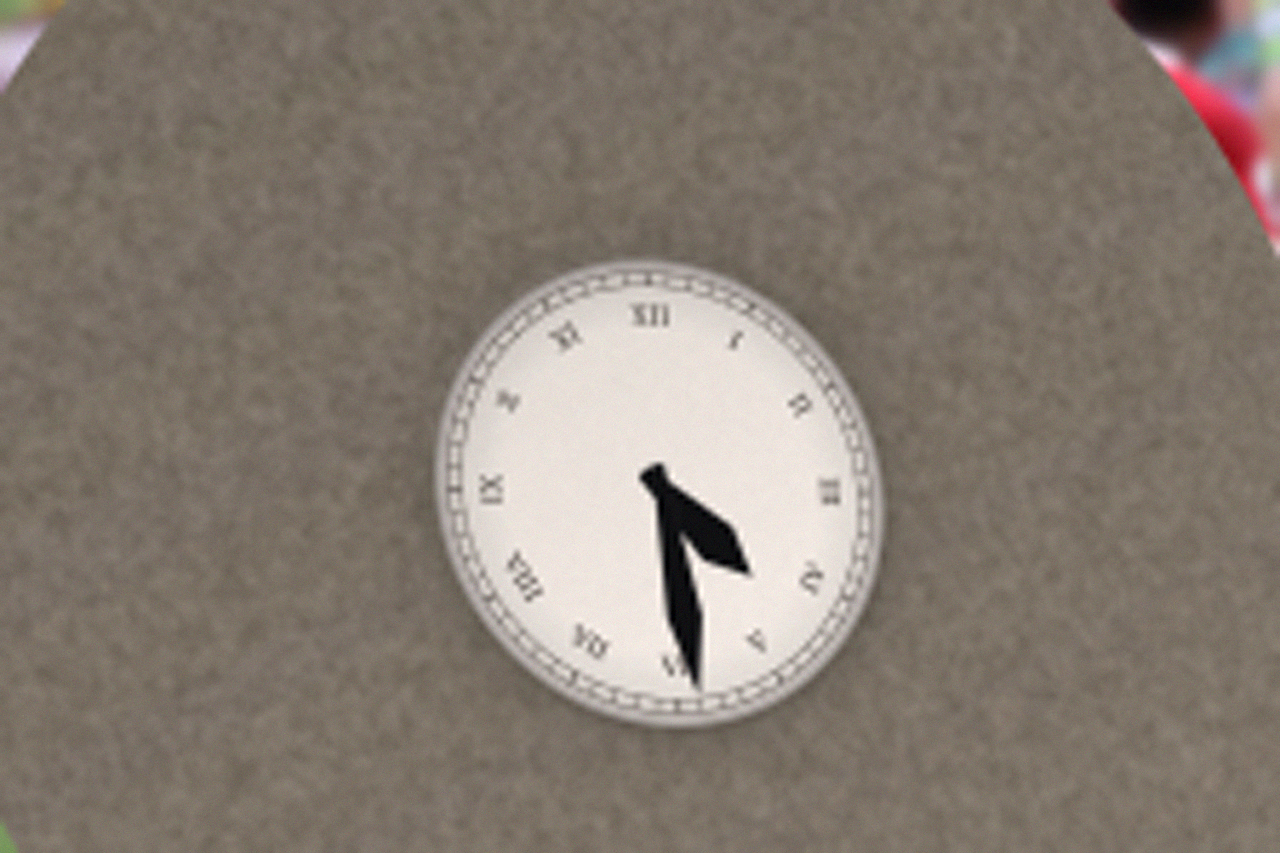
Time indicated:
**4:29**
